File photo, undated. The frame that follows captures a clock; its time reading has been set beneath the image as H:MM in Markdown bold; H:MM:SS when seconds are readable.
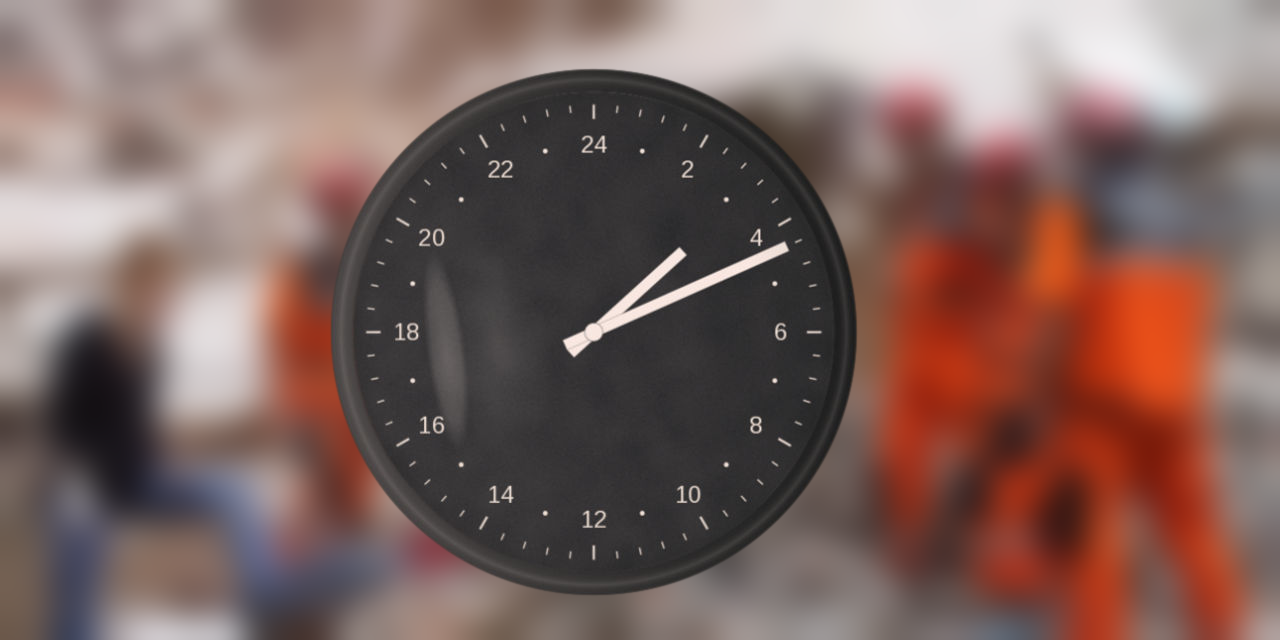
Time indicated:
**3:11**
